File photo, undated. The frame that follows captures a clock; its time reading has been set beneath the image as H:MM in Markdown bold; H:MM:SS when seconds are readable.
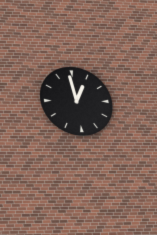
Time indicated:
**12:59**
